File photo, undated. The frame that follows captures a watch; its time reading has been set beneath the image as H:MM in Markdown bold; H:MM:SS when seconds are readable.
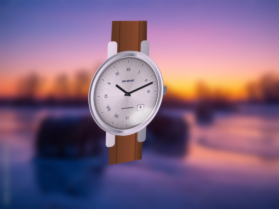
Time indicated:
**10:12**
